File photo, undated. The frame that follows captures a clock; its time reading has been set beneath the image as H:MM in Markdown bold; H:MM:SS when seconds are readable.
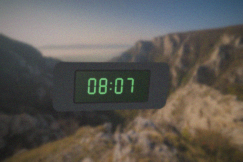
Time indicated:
**8:07**
